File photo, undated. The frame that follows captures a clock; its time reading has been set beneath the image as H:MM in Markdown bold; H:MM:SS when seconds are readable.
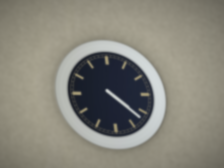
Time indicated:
**4:22**
